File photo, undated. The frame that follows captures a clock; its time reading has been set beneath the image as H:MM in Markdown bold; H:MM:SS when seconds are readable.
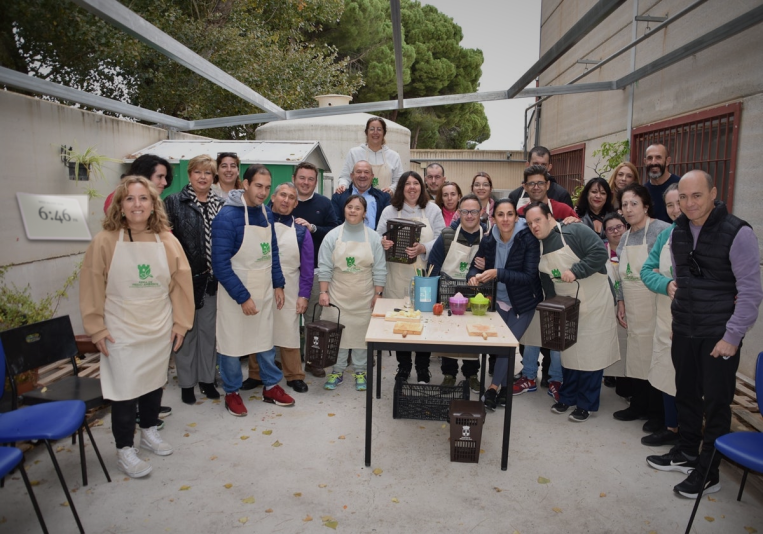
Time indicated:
**6:46**
